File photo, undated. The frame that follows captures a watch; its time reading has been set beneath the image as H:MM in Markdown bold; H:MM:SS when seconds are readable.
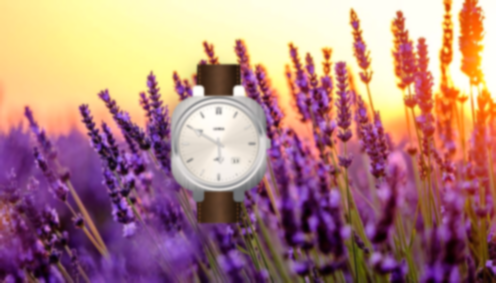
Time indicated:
**5:50**
